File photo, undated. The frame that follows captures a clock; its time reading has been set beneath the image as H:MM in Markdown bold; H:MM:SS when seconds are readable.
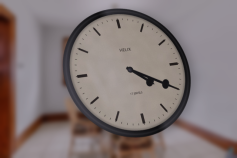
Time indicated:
**4:20**
